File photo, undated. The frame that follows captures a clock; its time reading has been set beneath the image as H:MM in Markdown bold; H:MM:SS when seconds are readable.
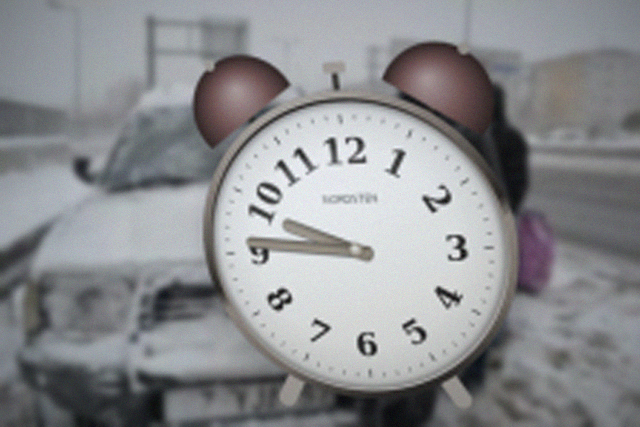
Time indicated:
**9:46**
